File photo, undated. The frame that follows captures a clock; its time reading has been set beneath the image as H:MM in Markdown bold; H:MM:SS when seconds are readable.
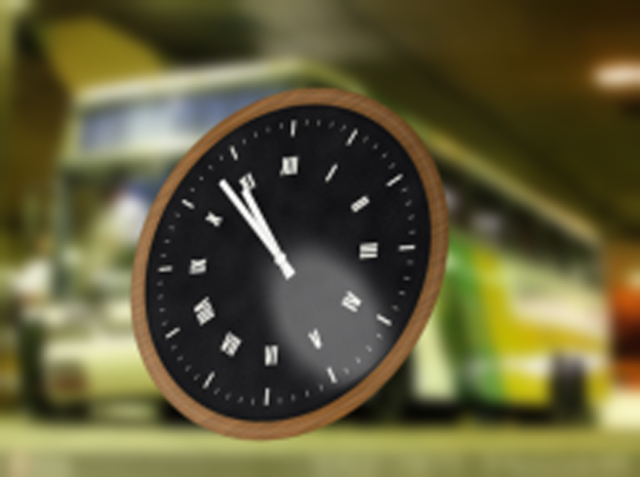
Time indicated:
**10:53**
